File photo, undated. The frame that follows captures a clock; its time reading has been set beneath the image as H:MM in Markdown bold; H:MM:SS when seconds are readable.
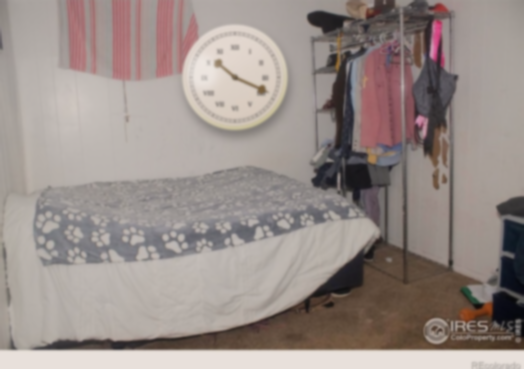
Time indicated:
**10:19**
